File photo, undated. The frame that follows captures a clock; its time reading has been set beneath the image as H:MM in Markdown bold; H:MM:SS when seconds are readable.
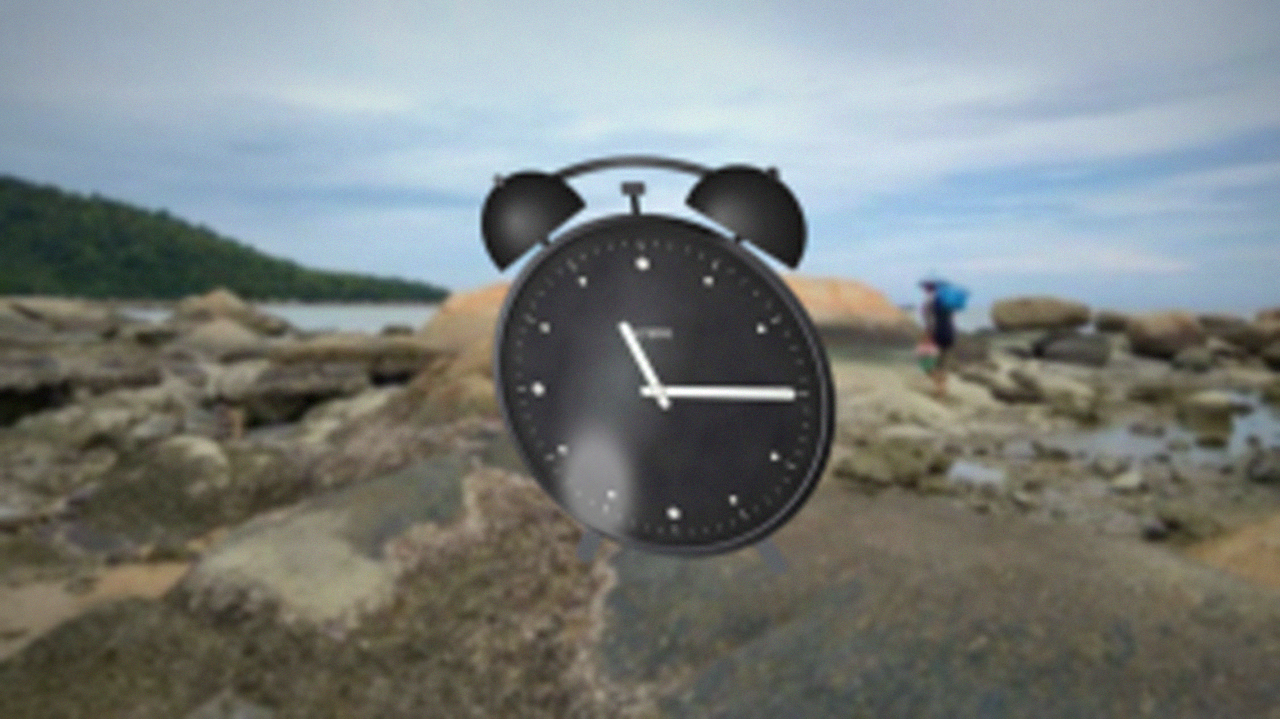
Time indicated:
**11:15**
